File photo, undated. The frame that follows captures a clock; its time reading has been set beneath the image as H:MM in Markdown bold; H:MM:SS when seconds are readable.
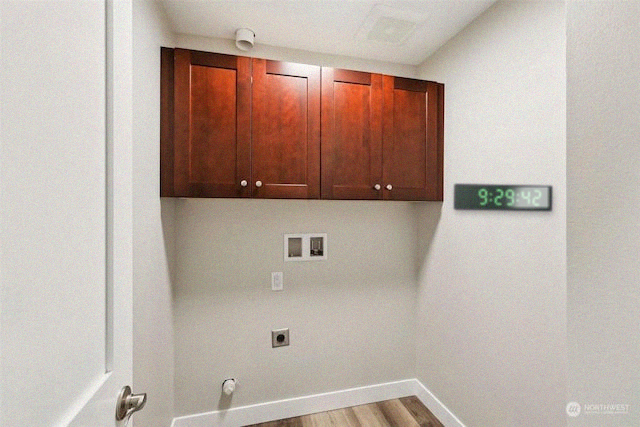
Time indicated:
**9:29:42**
